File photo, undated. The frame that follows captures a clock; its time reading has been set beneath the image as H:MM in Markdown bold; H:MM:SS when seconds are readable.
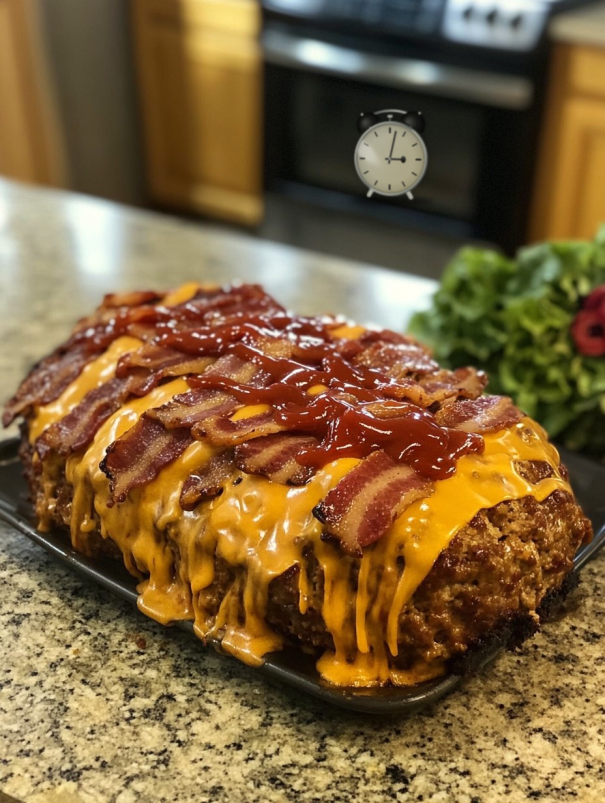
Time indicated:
**3:02**
